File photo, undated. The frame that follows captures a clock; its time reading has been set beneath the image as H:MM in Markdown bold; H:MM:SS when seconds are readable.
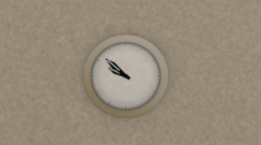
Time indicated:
**9:52**
